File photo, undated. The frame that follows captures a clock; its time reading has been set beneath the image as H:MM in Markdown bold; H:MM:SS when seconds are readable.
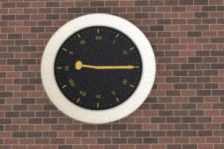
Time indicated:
**9:15**
